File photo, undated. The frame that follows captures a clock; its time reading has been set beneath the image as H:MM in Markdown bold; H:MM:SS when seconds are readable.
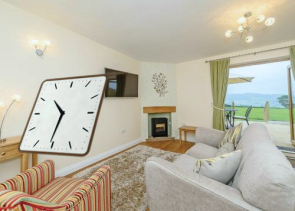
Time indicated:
**10:31**
